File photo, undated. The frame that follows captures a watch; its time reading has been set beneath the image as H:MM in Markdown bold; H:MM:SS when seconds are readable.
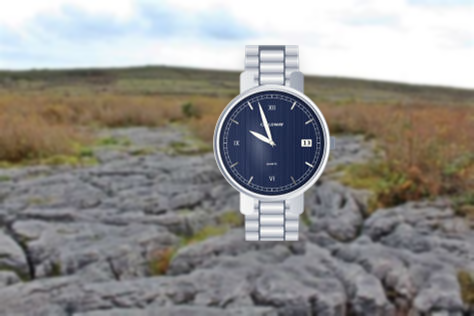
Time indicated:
**9:57**
